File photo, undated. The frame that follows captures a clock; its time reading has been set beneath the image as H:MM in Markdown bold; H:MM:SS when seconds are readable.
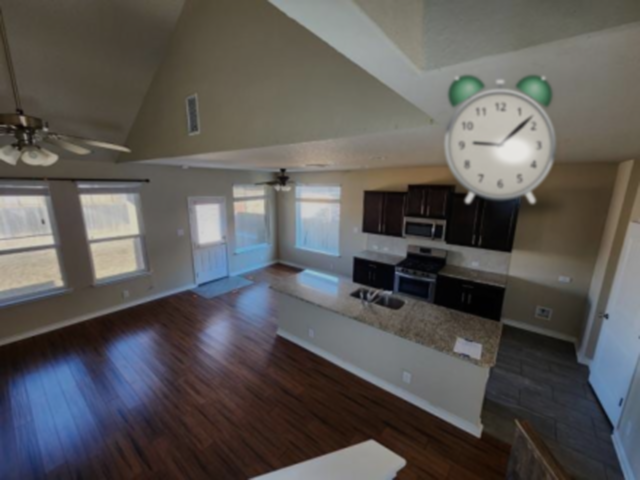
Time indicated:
**9:08**
